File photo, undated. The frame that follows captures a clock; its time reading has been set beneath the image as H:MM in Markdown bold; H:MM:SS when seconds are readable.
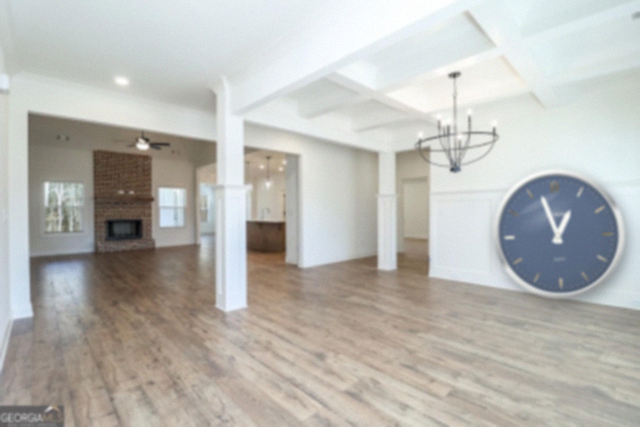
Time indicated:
**12:57**
